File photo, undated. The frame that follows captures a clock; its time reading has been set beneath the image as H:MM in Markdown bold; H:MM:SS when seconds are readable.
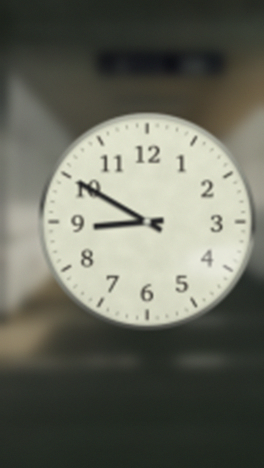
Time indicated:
**8:50**
